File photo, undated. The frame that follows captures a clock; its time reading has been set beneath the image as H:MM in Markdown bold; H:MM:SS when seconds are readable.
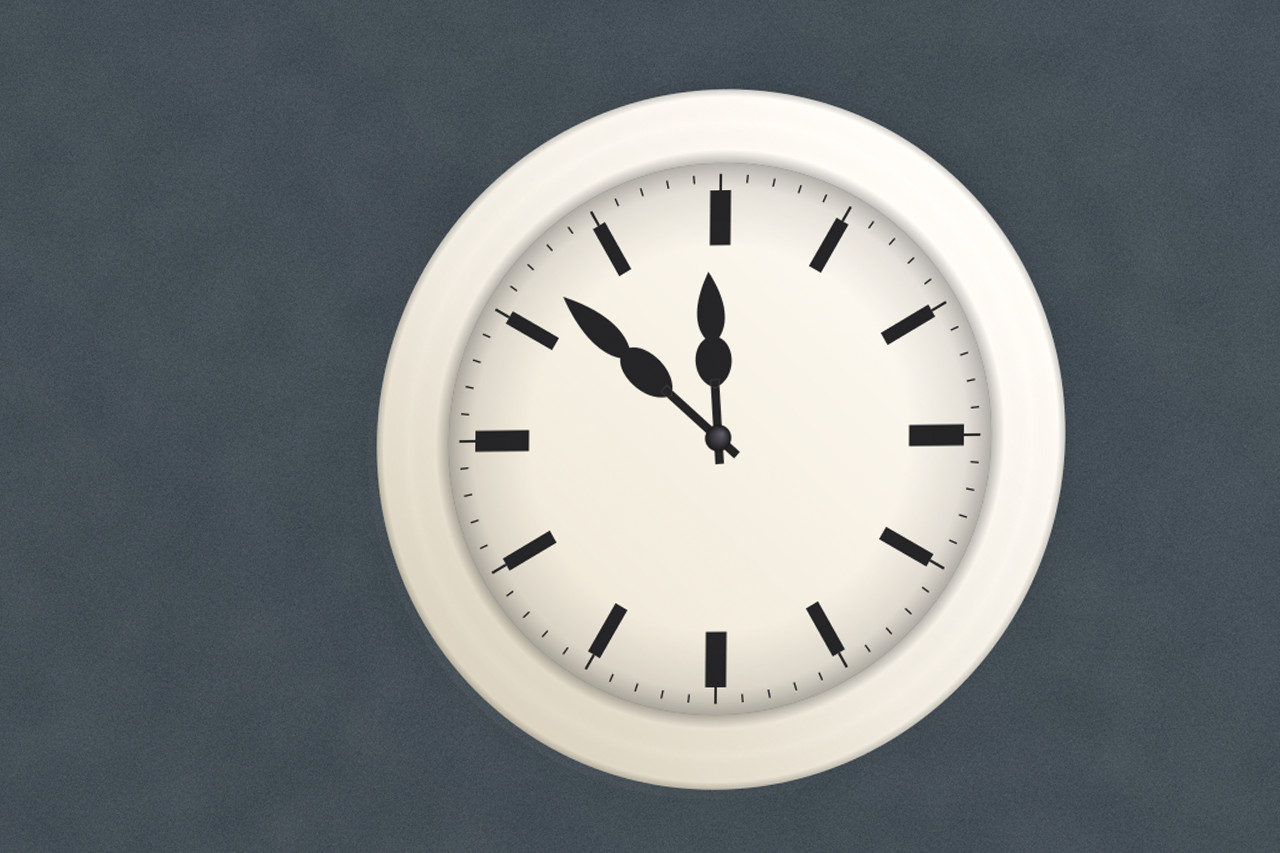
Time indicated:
**11:52**
